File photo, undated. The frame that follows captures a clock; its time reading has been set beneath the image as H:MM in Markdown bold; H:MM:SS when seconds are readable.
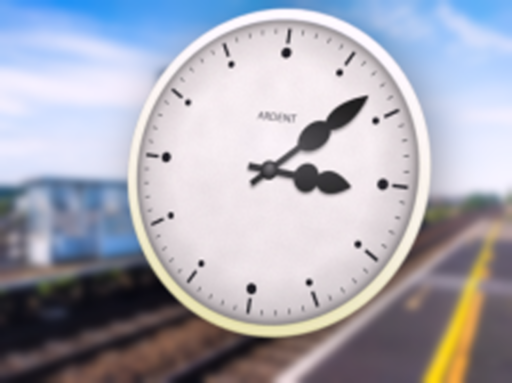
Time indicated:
**3:08**
